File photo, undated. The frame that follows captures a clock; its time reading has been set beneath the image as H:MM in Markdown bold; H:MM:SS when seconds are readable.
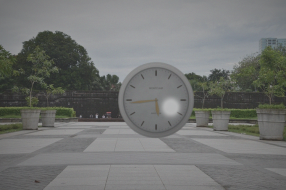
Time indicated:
**5:44**
